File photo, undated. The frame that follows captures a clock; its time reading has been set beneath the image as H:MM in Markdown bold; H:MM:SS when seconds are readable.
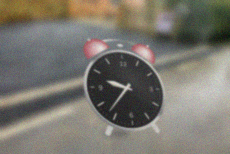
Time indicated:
**9:37**
